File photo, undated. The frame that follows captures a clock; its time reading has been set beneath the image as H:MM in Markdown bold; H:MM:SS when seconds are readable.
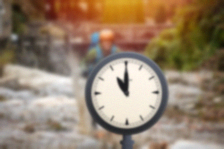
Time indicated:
**11:00**
